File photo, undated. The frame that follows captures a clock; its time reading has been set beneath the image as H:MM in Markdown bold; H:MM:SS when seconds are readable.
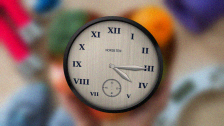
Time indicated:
**4:15**
